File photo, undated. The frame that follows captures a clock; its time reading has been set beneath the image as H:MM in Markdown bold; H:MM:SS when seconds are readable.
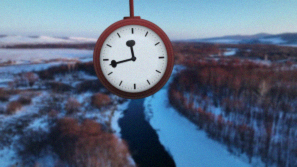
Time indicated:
**11:43**
